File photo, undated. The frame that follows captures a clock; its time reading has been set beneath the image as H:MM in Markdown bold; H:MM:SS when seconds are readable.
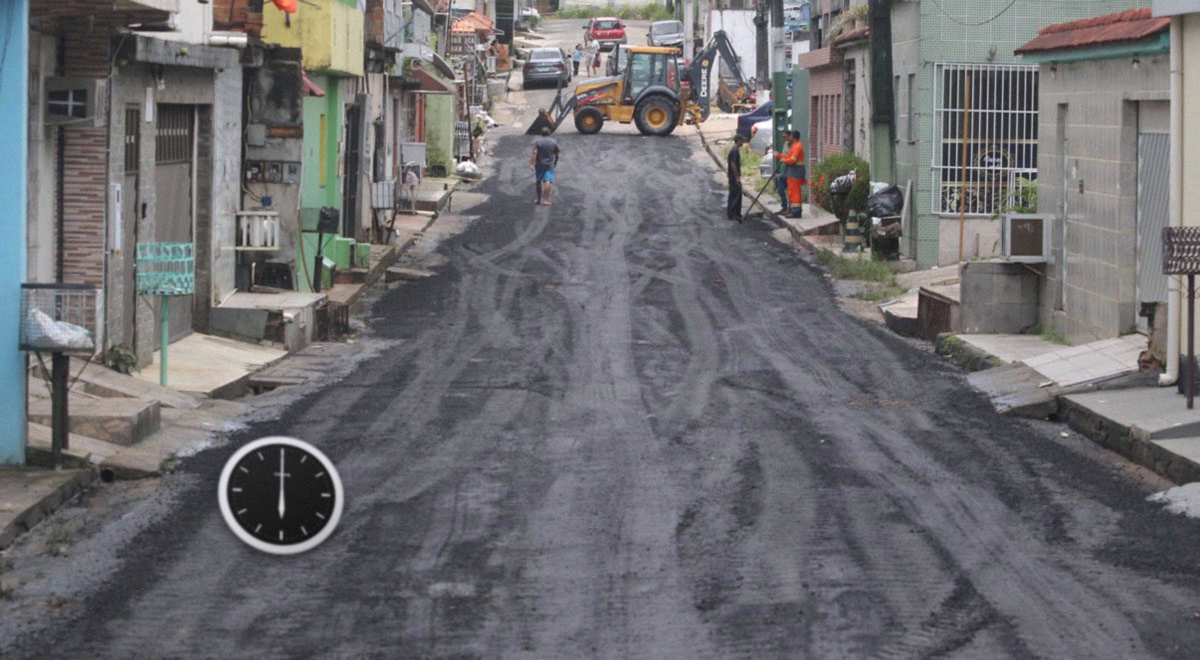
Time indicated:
**6:00**
